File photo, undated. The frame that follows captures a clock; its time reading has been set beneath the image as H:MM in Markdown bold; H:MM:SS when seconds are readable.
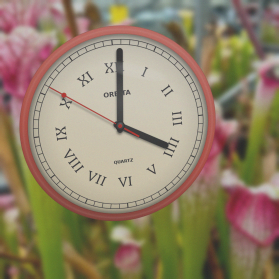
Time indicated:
**4:00:51**
